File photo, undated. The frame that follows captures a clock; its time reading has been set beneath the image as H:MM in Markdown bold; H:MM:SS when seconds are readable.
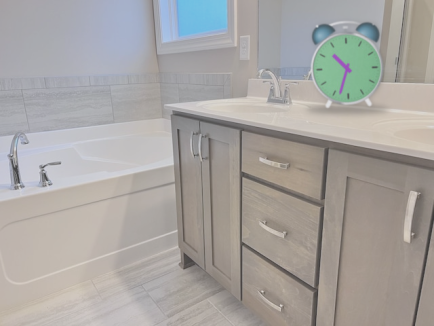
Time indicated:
**10:33**
